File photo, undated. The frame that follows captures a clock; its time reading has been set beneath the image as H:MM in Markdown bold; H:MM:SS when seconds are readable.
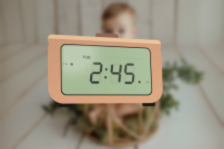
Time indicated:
**2:45**
